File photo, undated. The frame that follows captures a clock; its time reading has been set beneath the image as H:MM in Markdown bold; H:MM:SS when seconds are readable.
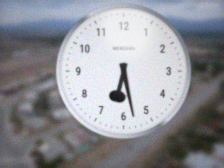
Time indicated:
**6:28**
